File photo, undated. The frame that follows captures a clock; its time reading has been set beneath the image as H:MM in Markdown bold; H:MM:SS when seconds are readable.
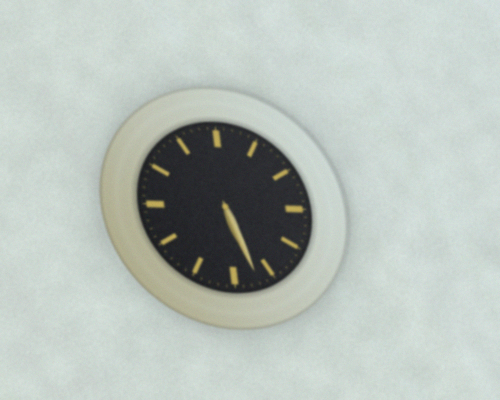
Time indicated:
**5:27**
